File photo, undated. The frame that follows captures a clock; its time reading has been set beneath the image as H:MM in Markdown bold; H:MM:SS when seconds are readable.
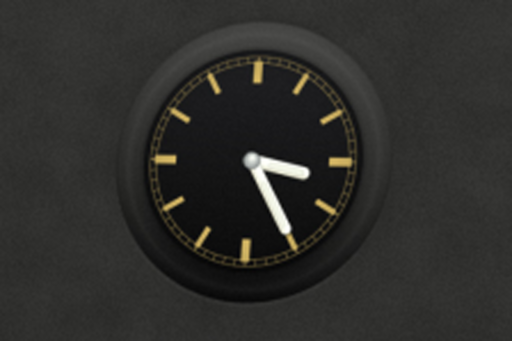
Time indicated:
**3:25**
